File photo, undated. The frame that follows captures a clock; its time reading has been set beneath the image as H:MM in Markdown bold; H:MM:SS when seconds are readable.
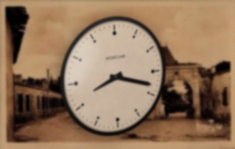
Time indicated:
**8:18**
